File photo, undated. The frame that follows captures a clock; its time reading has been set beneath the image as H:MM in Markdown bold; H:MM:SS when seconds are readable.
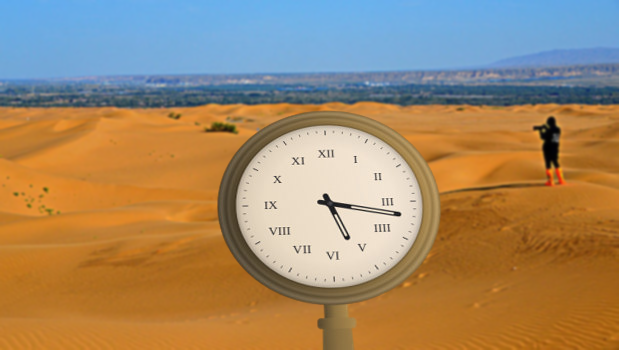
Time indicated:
**5:17**
